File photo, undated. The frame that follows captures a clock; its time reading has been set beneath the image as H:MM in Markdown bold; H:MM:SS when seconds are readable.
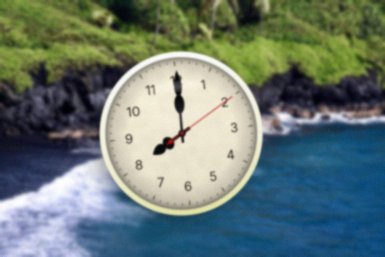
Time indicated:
**8:00:10**
